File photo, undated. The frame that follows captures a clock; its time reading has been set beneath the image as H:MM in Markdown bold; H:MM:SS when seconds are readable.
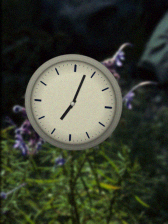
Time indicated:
**7:03**
